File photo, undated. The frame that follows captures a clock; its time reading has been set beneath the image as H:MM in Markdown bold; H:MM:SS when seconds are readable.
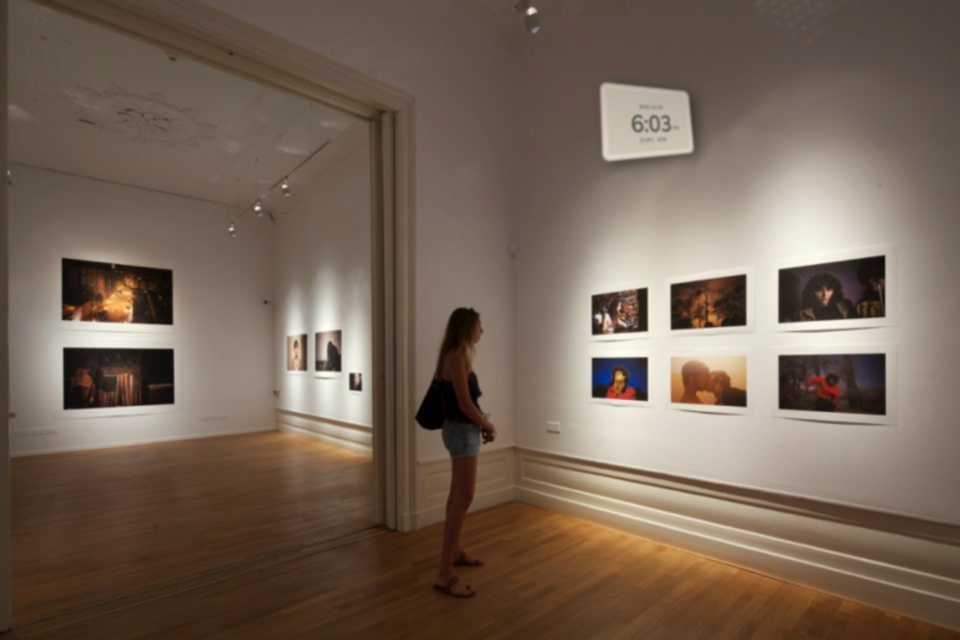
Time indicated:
**6:03**
